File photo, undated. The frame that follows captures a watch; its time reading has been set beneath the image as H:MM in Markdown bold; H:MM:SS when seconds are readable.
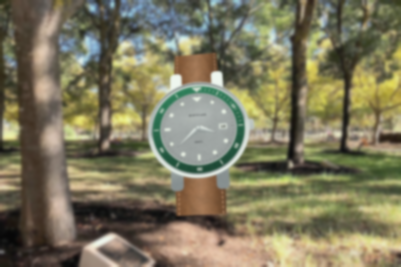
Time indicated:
**3:38**
